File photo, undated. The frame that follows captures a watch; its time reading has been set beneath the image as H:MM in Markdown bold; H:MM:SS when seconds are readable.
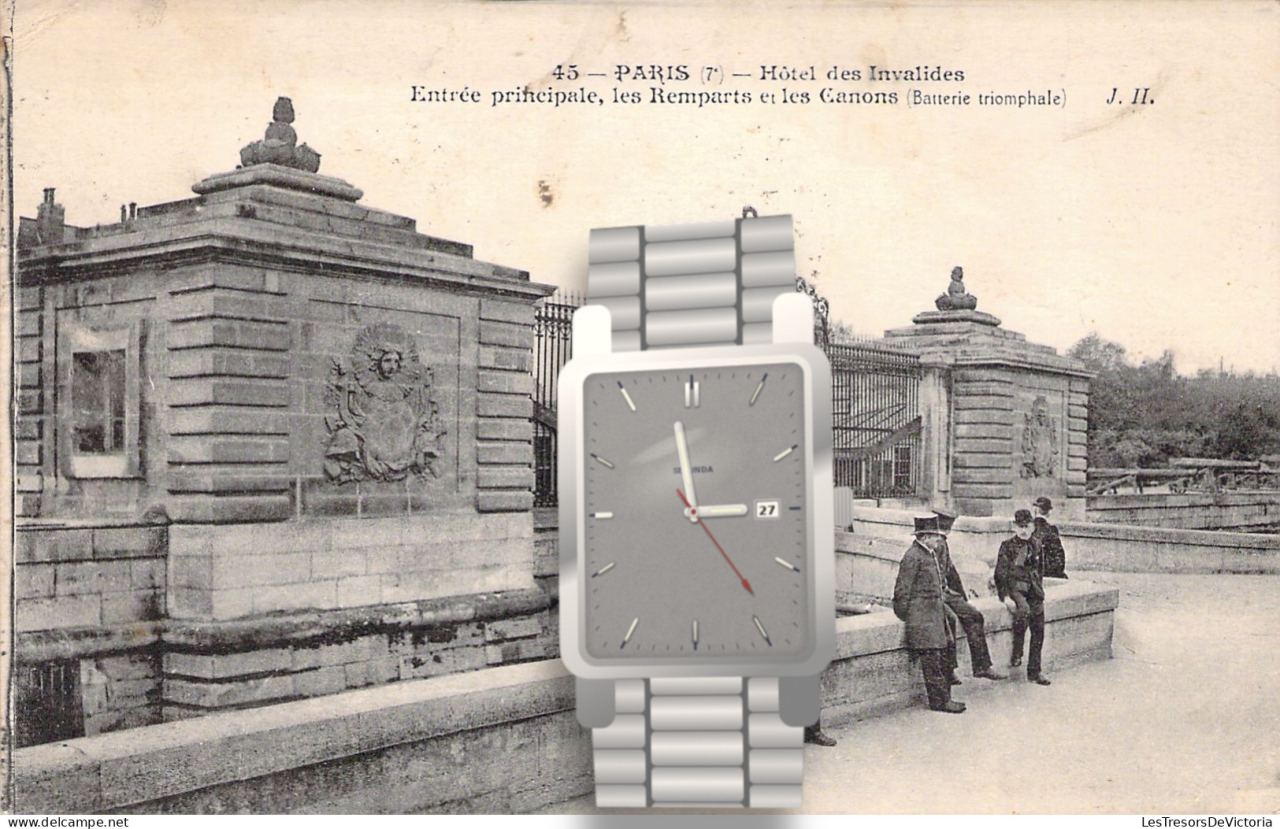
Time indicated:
**2:58:24**
